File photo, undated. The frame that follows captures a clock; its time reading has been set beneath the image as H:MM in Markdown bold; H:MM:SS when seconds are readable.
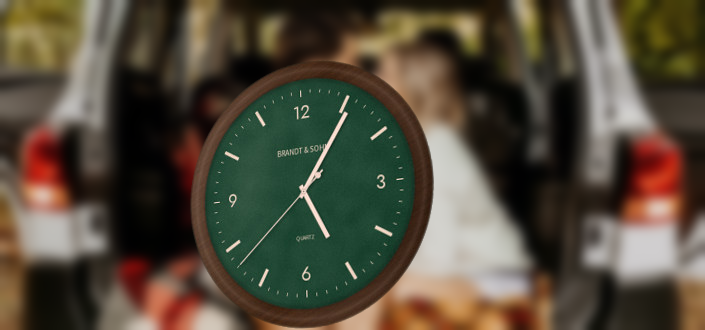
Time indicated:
**5:05:38**
